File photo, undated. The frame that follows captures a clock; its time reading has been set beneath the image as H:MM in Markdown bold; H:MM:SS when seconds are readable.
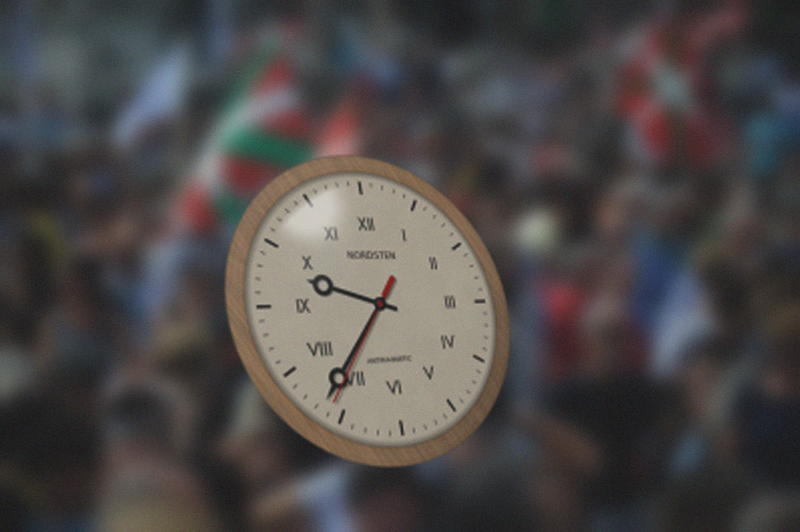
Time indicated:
**9:36:36**
